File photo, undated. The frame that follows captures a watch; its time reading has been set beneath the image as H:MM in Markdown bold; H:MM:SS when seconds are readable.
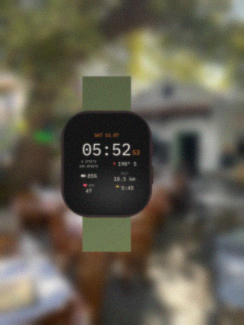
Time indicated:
**5:52**
